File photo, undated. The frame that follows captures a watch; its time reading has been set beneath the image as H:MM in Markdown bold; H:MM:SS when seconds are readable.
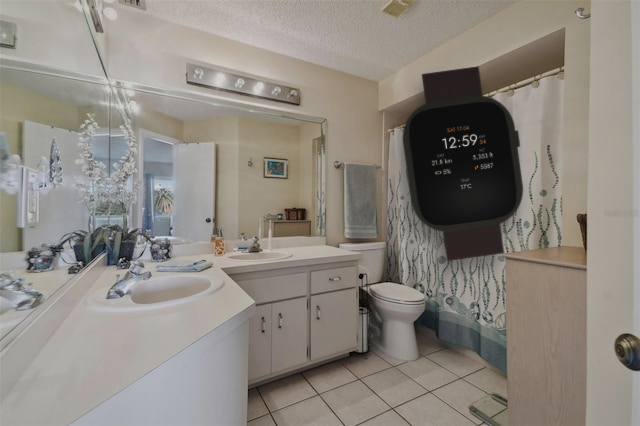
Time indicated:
**12:59**
